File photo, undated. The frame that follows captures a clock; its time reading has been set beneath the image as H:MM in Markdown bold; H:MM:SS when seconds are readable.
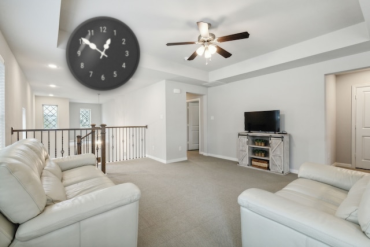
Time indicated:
**12:51**
